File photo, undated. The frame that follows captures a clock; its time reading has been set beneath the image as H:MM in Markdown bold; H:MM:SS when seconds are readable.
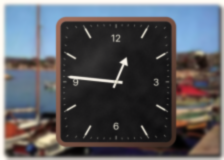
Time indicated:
**12:46**
